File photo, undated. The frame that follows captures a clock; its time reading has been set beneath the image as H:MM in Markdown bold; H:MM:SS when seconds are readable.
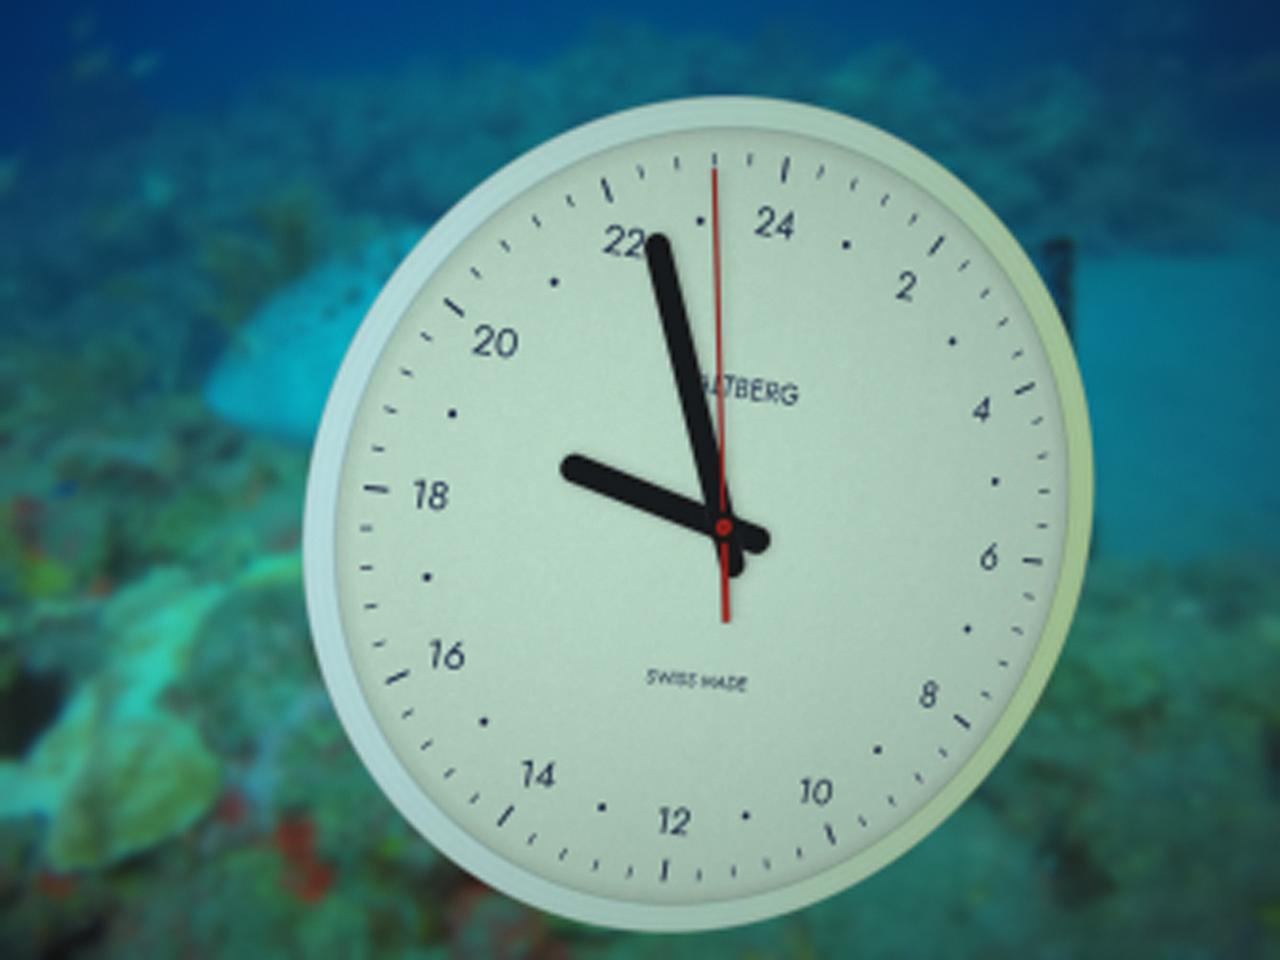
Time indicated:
**18:55:58**
